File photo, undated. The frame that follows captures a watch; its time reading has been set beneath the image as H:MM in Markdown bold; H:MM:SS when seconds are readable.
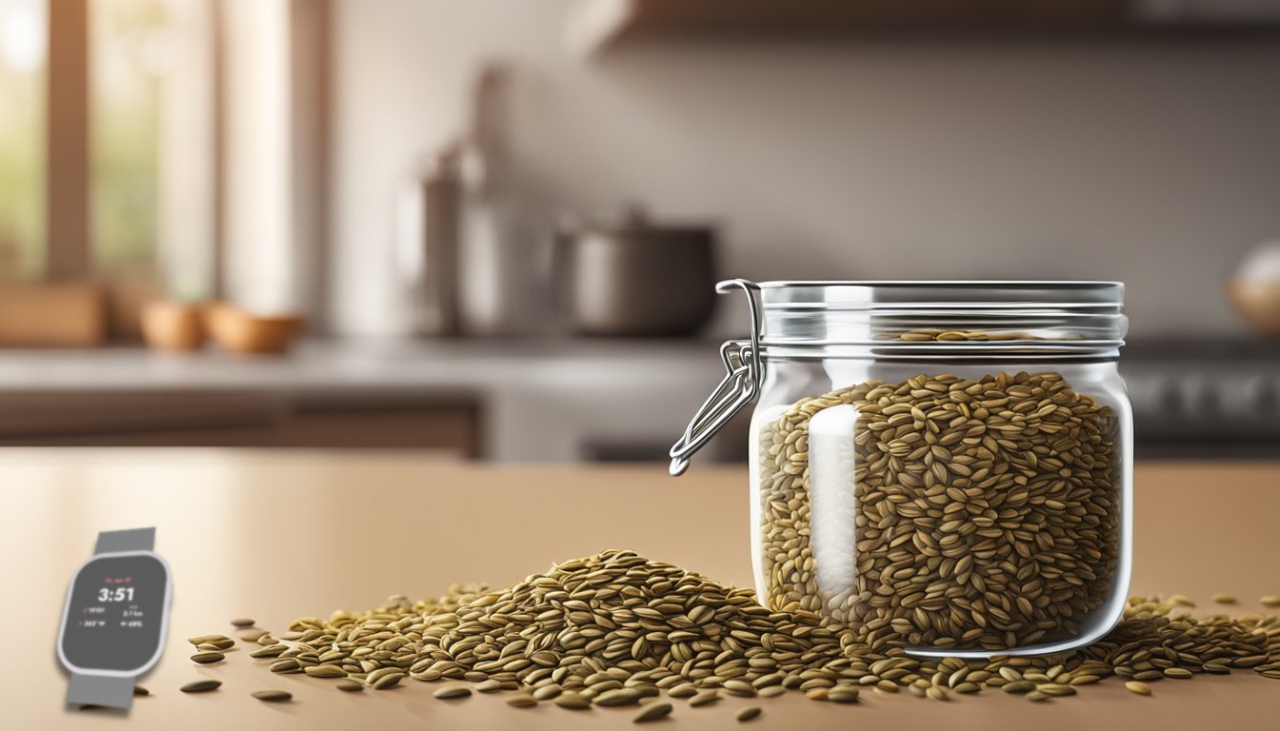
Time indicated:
**3:51**
